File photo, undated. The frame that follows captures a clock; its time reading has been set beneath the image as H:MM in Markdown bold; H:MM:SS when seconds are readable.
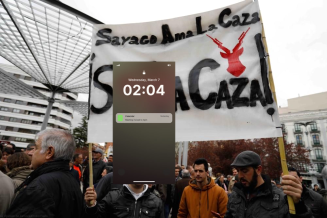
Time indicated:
**2:04**
